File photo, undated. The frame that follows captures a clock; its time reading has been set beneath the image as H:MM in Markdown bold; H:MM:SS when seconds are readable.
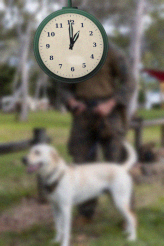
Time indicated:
**1:00**
